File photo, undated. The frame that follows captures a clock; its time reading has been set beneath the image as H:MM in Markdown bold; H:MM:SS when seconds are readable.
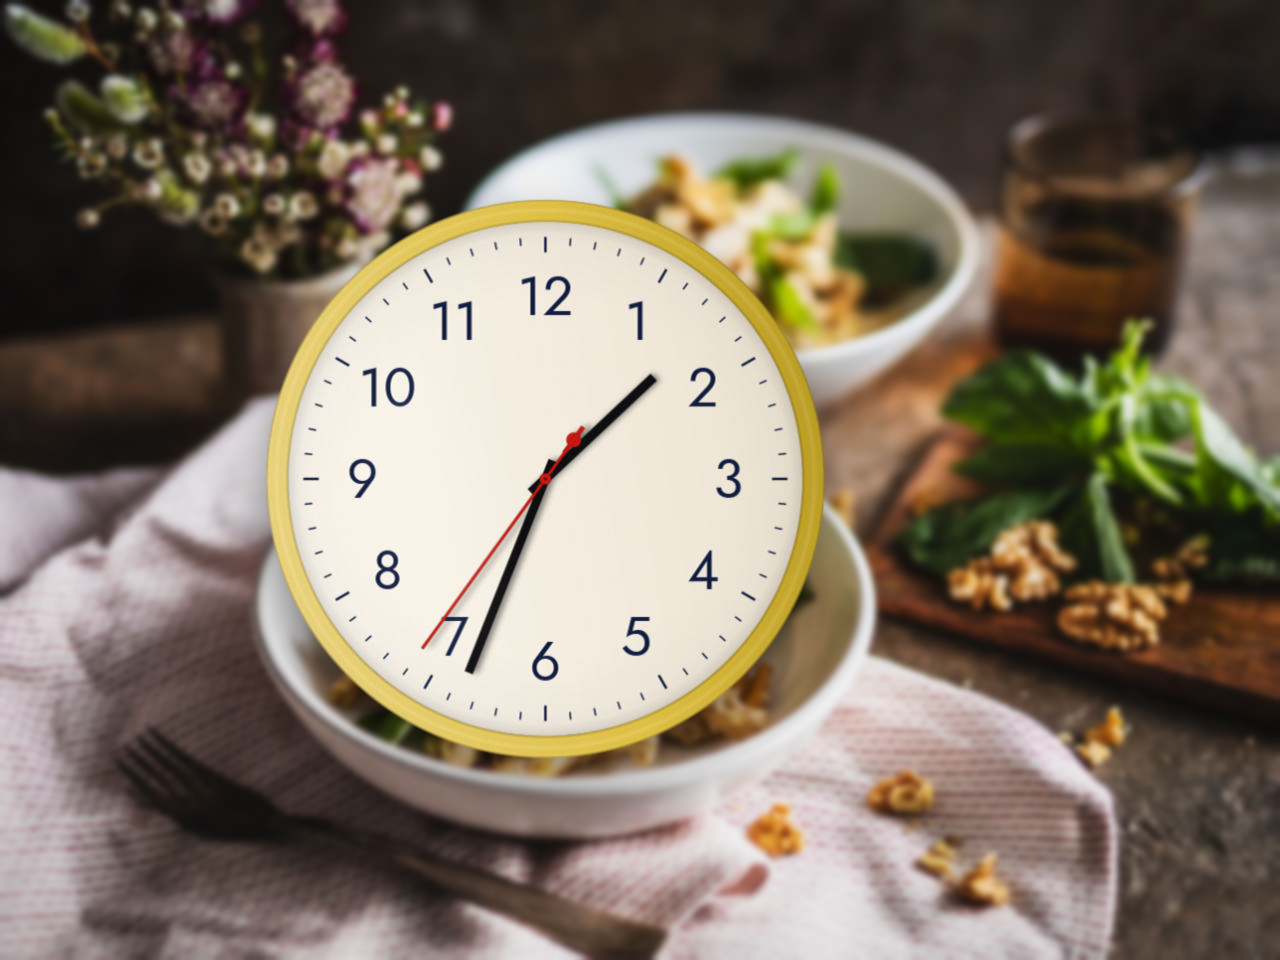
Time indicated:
**1:33:36**
